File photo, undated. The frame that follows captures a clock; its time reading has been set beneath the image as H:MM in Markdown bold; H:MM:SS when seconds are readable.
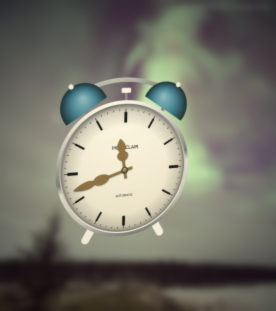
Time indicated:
**11:42**
